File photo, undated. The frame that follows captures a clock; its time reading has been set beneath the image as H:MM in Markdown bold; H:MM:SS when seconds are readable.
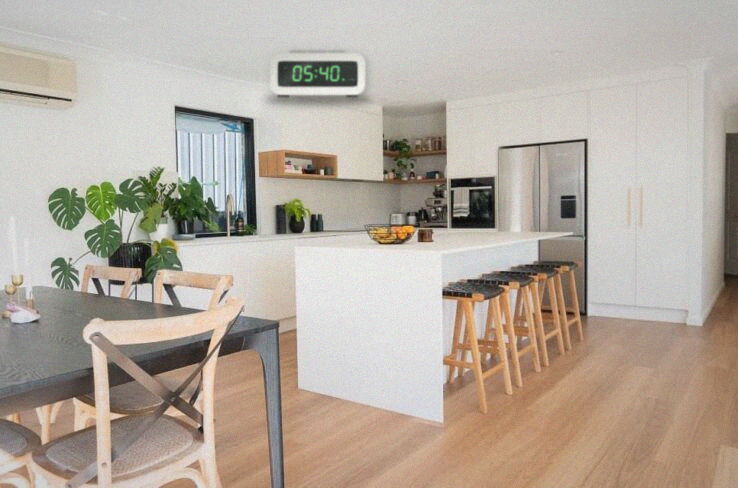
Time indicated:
**5:40**
